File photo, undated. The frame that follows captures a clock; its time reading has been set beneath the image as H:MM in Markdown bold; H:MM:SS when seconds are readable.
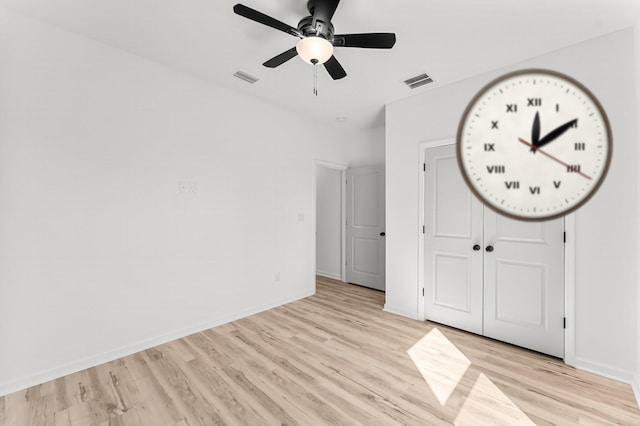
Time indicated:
**12:09:20**
